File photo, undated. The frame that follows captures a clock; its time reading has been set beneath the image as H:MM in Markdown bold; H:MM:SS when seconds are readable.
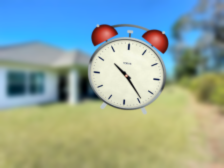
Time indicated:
**10:24**
